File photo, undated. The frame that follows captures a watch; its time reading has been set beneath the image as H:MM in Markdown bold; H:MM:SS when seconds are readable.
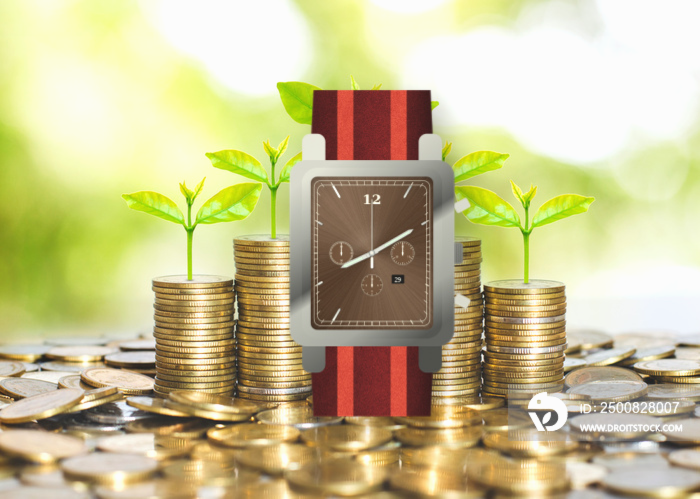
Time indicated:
**8:10**
